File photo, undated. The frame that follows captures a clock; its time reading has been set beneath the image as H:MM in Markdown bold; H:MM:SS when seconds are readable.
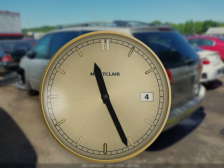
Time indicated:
**11:26**
